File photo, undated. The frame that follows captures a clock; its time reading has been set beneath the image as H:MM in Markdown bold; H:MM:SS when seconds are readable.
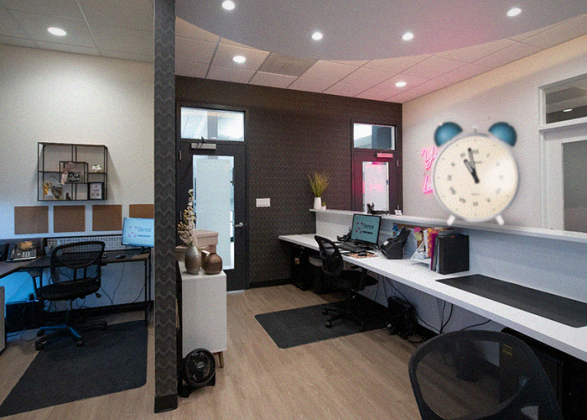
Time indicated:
**10:58**
